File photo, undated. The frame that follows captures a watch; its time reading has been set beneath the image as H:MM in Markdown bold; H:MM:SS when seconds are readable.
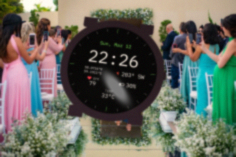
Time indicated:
**22:26**
